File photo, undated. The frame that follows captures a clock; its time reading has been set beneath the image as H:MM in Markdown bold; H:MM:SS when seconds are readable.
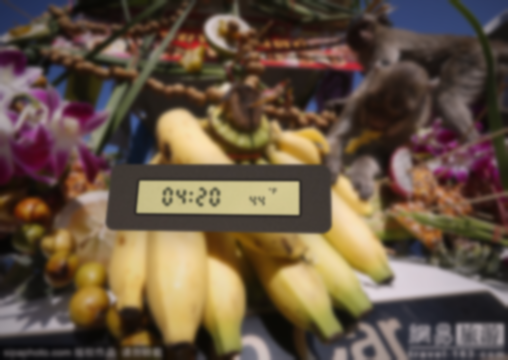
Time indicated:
**4:20**
